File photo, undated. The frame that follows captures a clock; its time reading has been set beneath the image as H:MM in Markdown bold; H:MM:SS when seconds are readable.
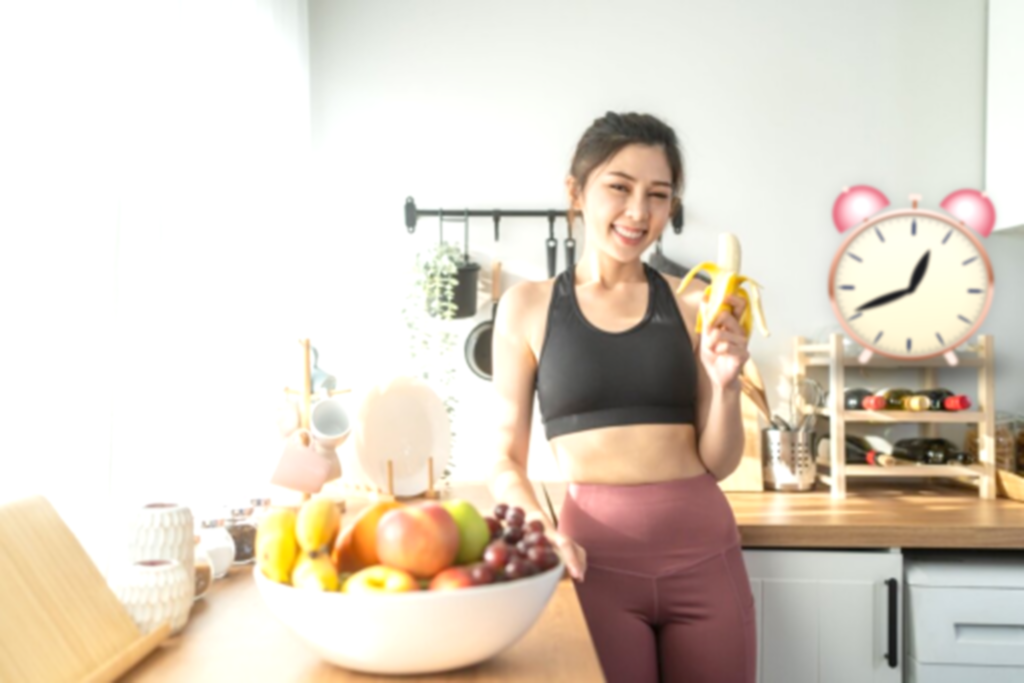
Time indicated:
**12:41**
